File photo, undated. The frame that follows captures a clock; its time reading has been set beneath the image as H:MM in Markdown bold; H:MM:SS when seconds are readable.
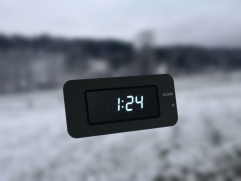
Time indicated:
**1:24**
